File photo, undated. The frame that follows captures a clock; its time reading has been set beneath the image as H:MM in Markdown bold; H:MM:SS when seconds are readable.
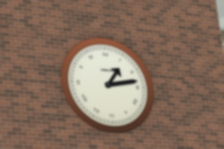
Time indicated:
**1:13**
